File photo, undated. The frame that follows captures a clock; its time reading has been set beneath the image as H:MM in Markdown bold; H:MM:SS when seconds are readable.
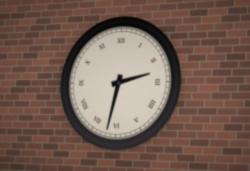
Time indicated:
**2:32**
